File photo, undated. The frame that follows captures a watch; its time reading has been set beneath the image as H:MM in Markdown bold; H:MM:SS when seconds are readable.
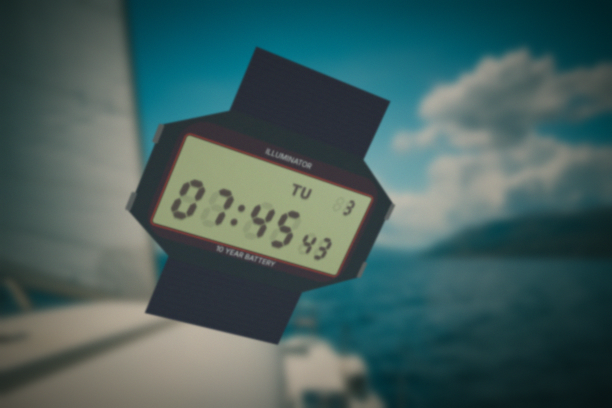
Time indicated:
**7:45:43**
